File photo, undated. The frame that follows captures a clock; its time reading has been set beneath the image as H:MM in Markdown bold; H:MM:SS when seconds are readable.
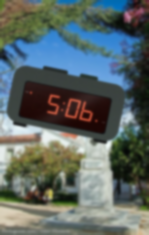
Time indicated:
**5:06**
